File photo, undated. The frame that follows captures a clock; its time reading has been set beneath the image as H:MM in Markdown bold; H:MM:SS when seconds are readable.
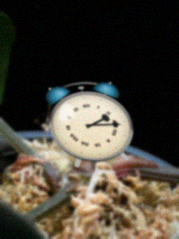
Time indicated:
**2:16**
